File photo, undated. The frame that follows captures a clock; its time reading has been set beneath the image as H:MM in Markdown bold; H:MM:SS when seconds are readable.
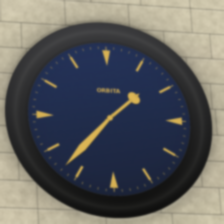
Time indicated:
**1:37**
